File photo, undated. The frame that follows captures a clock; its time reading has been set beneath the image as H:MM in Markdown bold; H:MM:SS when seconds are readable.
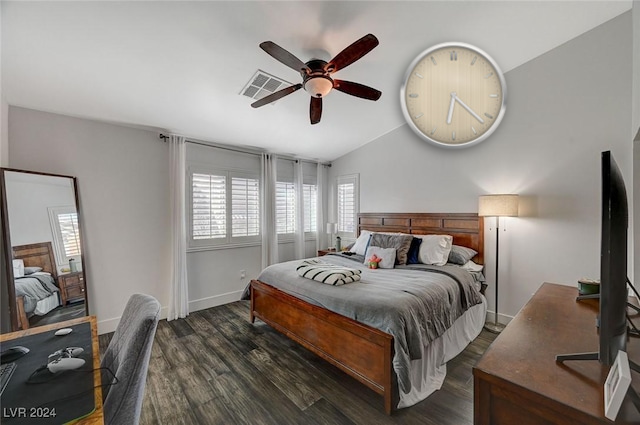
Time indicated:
**6:22**
